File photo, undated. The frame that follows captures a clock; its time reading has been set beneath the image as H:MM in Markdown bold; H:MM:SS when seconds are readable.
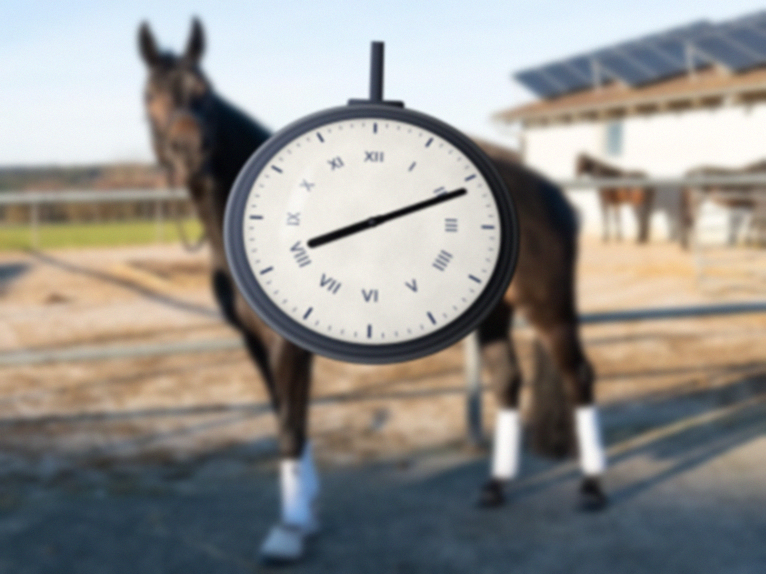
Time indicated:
**8:11**
